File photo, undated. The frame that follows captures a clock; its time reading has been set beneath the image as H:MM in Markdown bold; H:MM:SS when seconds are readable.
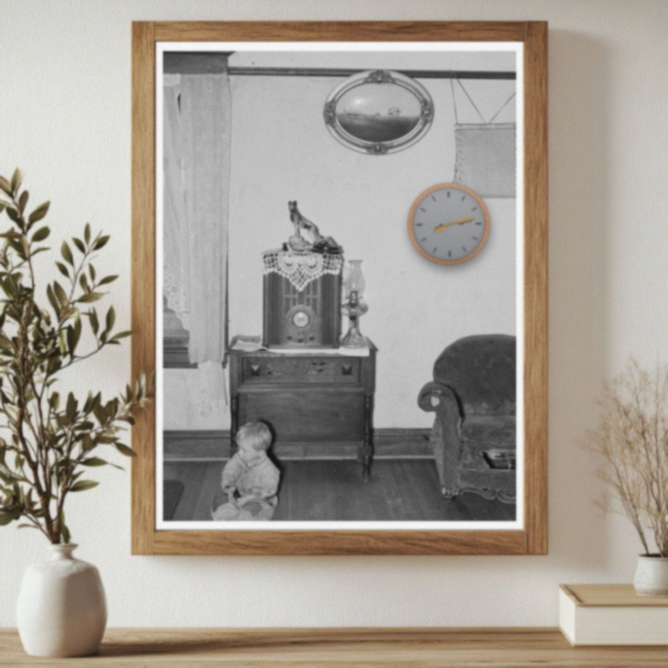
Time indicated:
**8:13**
